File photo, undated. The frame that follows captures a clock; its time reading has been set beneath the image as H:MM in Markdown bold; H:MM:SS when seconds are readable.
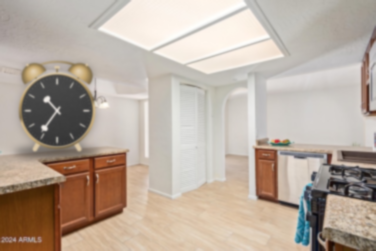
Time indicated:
**10:36**
